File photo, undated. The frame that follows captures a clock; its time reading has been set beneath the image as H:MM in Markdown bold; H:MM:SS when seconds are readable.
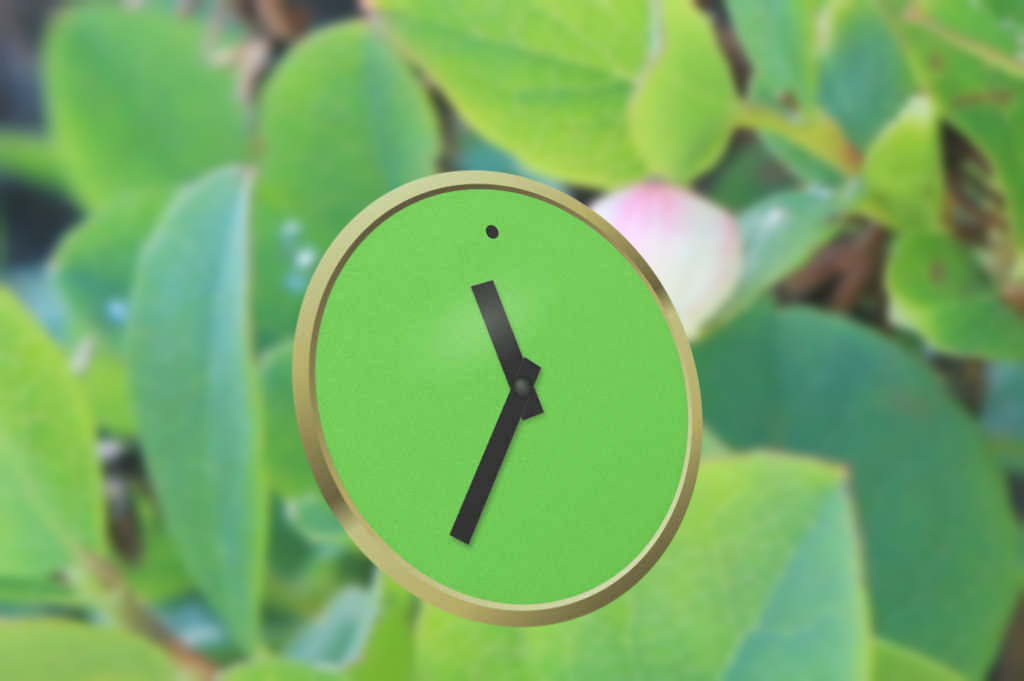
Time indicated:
**11:36**
